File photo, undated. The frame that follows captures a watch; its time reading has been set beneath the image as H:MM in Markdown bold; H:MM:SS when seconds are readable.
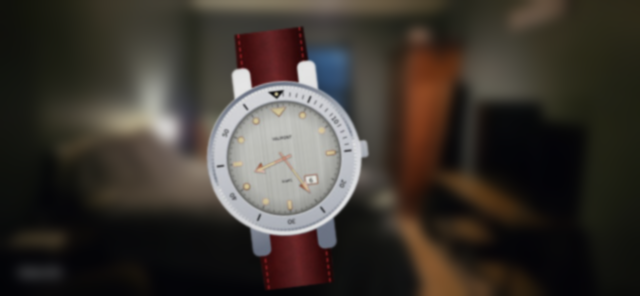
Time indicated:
**8:25**
